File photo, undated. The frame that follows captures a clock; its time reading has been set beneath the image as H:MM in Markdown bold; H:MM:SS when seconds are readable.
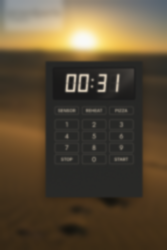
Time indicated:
**0:31**
